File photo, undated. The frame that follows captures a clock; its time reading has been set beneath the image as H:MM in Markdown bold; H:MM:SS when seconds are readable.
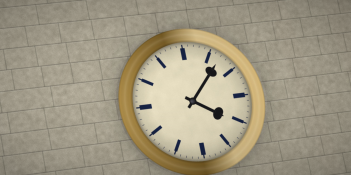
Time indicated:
**4:07**
